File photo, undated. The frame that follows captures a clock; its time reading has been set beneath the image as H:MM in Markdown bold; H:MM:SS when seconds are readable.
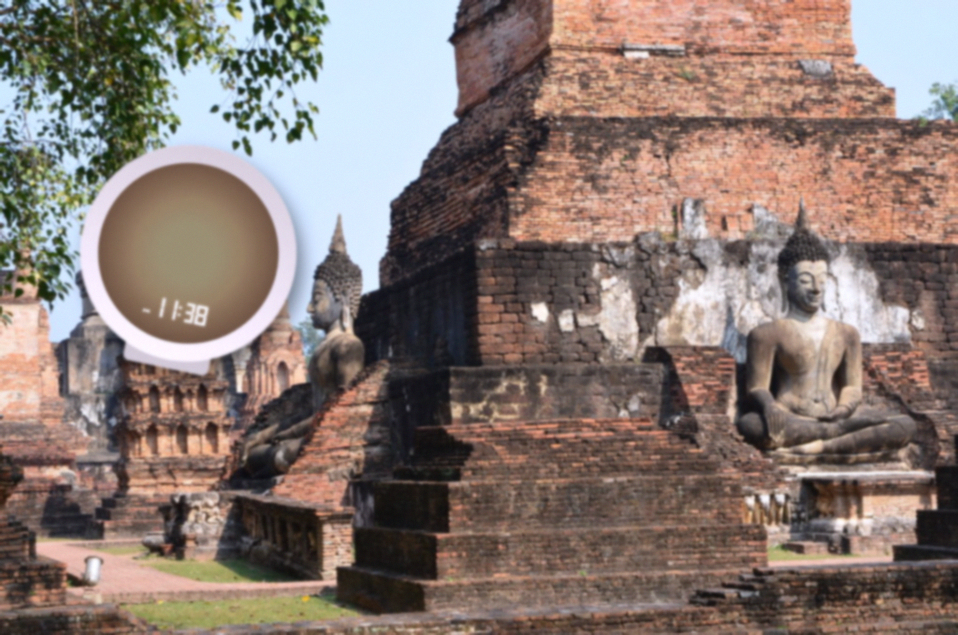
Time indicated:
**11:38**
